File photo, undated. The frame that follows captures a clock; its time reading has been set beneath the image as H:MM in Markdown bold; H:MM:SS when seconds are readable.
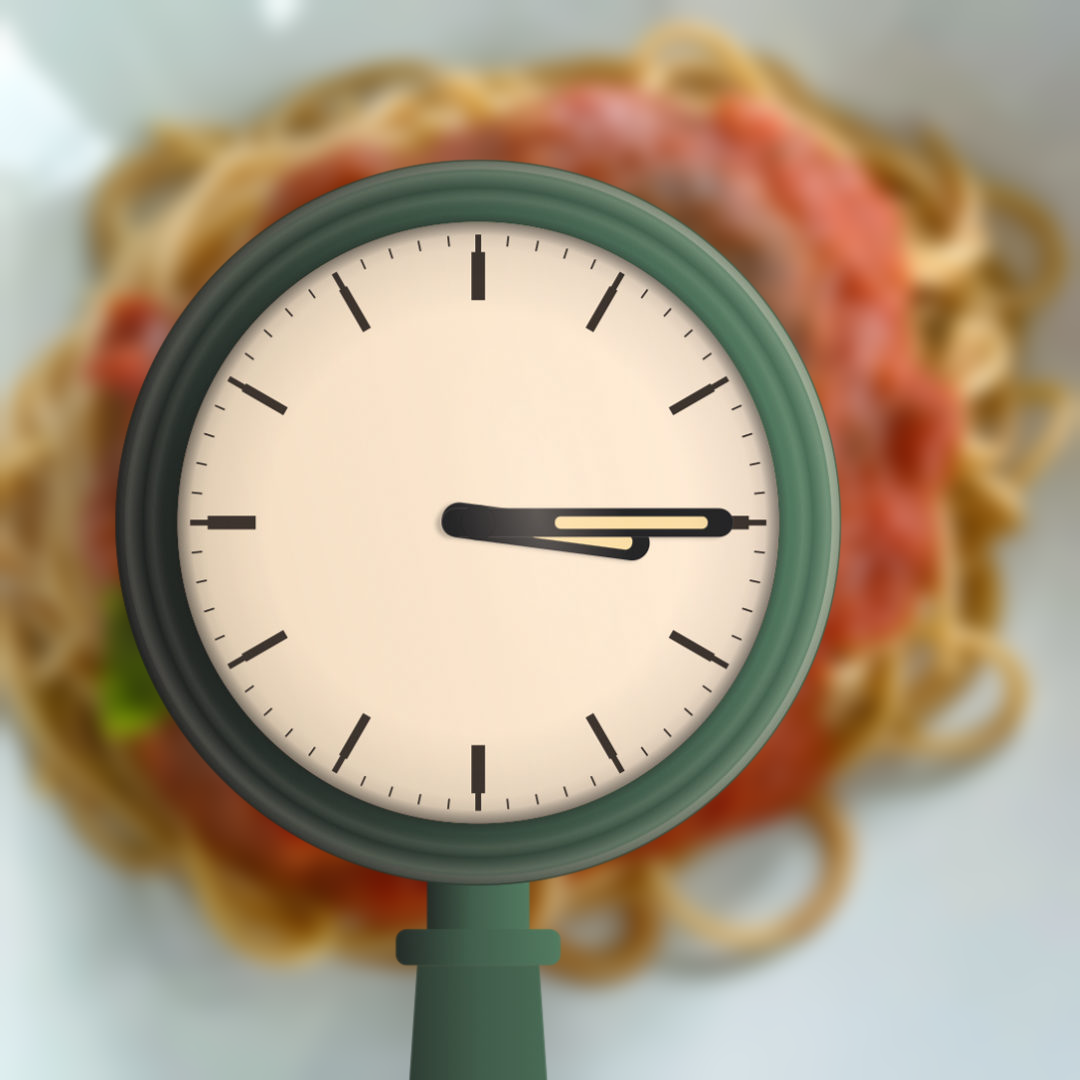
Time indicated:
**3:15**
